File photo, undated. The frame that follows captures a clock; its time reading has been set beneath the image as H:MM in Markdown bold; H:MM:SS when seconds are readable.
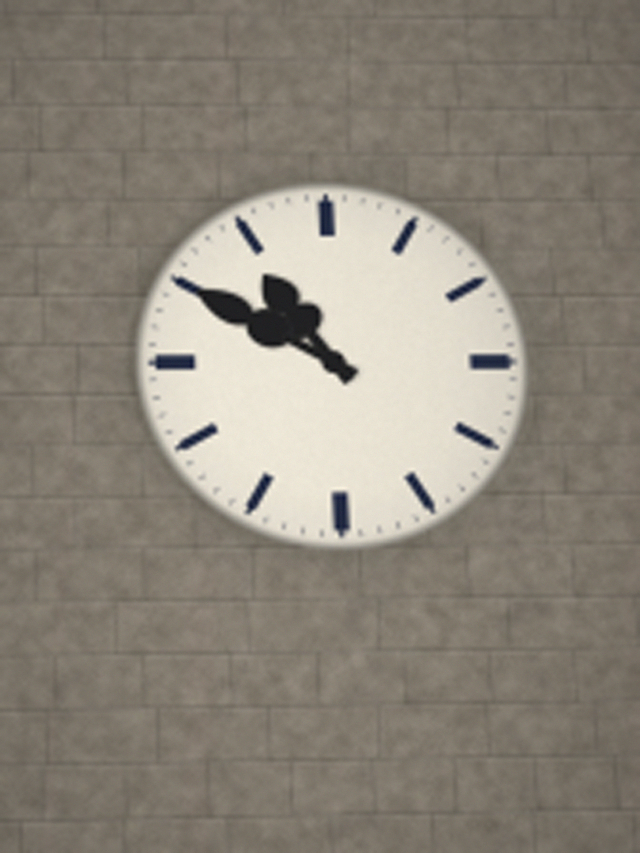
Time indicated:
**10:50**
